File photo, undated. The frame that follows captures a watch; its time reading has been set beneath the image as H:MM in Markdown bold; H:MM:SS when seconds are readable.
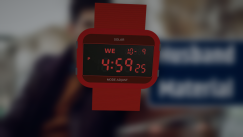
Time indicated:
**4:59:25**
